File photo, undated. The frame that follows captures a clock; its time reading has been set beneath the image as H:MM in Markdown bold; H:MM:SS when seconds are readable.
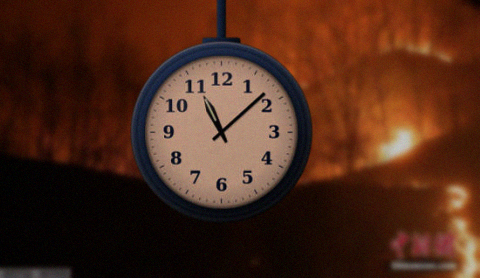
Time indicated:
**11:08**
